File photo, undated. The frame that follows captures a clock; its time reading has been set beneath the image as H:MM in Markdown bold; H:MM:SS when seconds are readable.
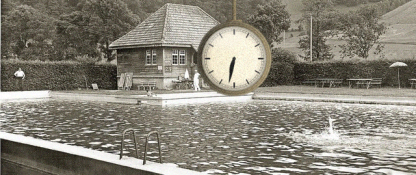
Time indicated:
**6:32**
